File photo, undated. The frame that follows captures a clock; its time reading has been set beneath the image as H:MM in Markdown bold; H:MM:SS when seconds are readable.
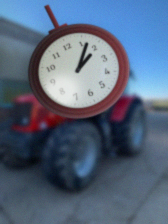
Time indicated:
**2:07**
